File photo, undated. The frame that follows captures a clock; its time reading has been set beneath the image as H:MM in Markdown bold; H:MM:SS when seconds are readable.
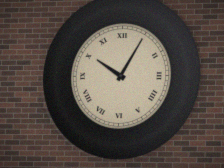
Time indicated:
**10:05**
